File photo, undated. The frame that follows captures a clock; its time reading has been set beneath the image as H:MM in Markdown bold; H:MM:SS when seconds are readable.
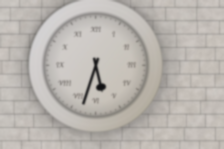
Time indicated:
**5:33**
